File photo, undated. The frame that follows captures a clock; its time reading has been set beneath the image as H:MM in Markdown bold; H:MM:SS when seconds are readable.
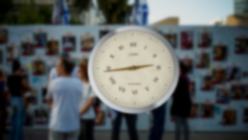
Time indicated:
**2:44**
